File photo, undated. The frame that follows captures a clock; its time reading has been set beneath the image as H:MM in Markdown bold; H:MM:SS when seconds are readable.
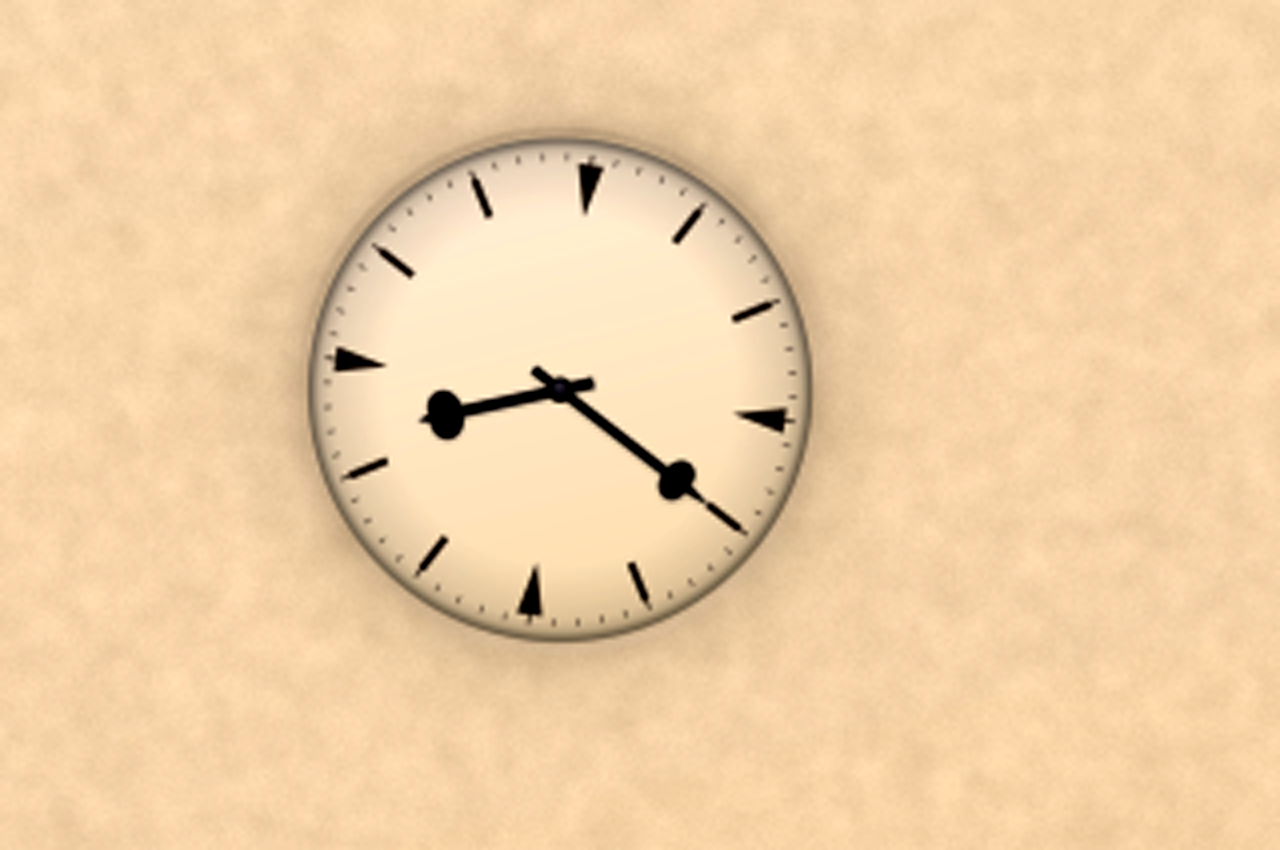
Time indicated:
**8:20**
